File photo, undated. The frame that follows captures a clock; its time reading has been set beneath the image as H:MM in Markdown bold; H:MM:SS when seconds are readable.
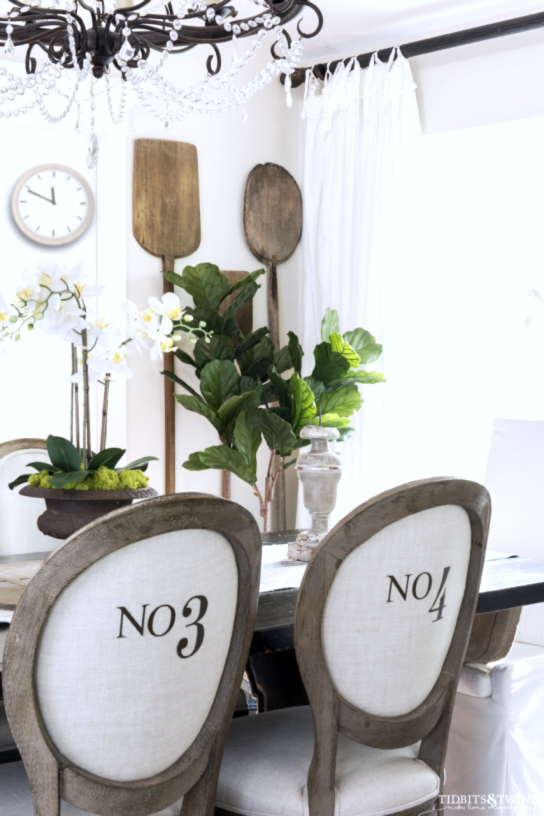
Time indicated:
**11:49**
